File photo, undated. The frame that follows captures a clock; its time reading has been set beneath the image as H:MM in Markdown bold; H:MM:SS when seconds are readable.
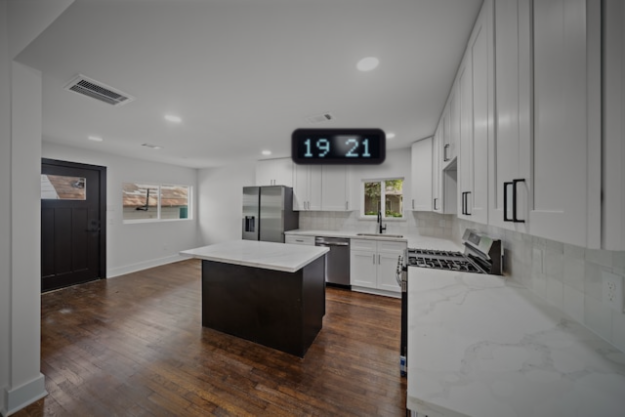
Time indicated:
**19:21**
